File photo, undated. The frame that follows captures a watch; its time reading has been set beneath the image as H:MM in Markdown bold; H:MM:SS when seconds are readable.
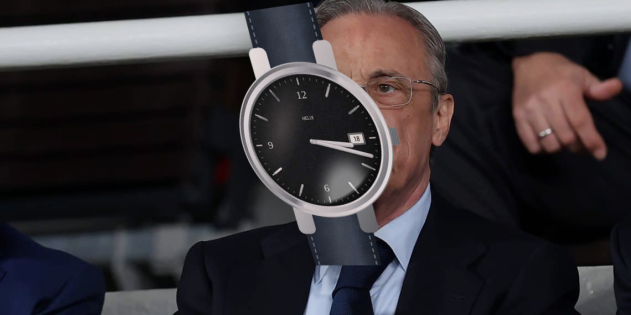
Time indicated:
**3:18**
